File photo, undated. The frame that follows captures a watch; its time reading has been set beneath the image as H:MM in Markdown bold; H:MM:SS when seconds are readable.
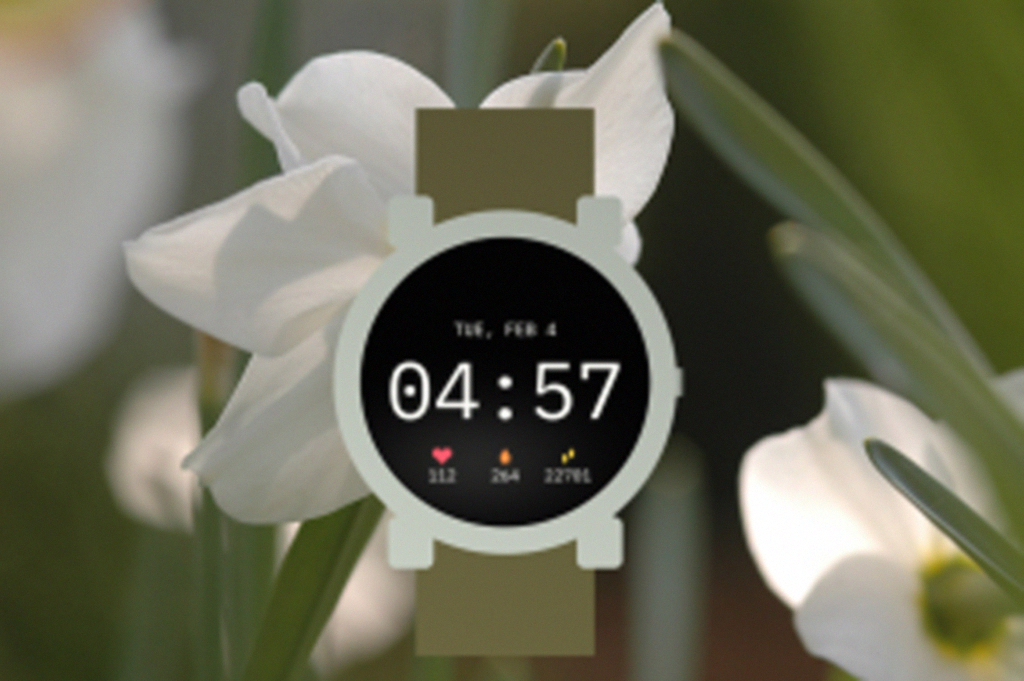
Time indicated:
**4:57**
